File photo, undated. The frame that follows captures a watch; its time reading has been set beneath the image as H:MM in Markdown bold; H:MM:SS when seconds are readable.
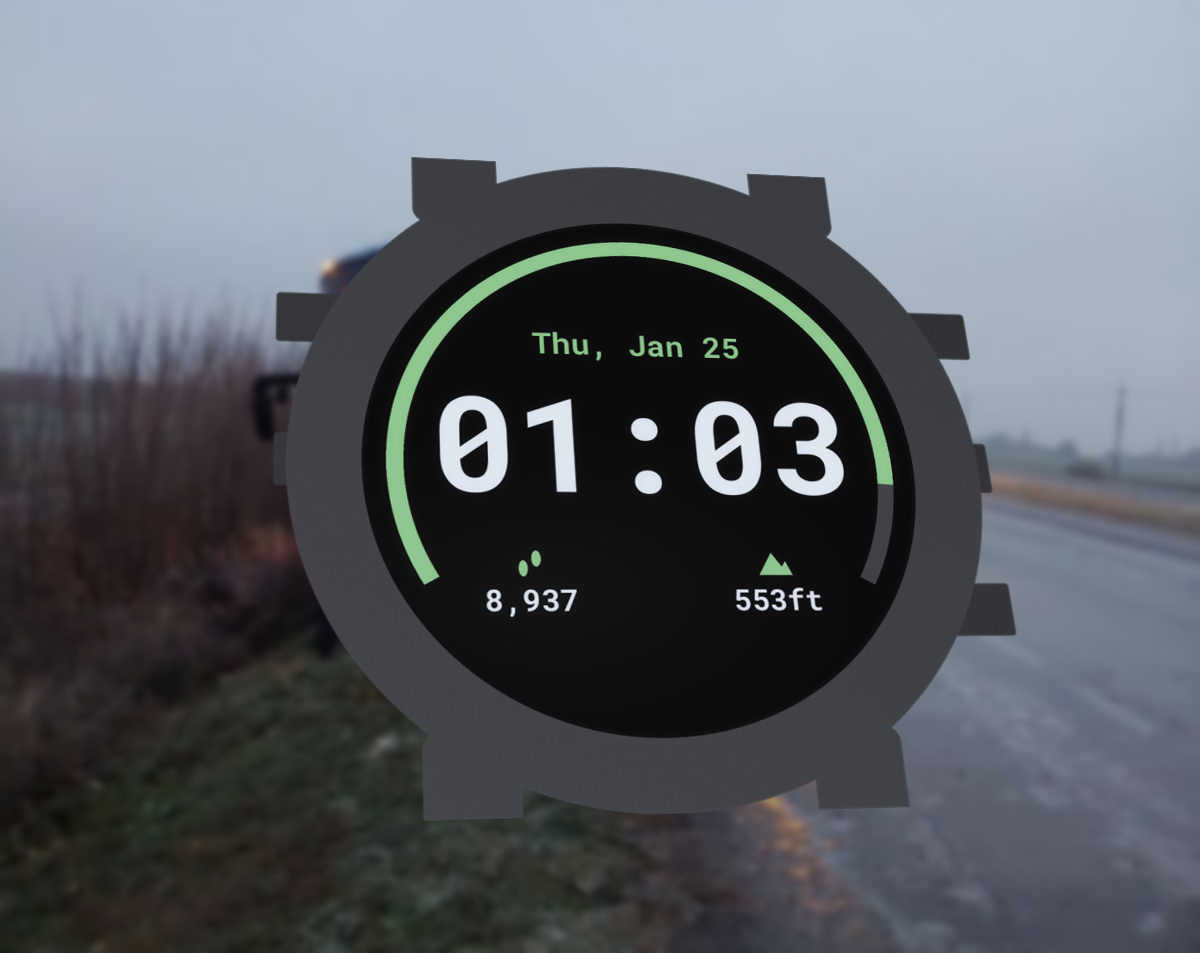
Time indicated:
**1:03**
